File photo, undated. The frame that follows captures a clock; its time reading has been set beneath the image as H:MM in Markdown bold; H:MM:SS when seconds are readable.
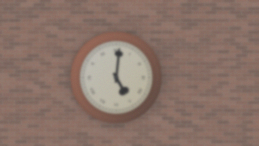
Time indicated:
**5:01**
